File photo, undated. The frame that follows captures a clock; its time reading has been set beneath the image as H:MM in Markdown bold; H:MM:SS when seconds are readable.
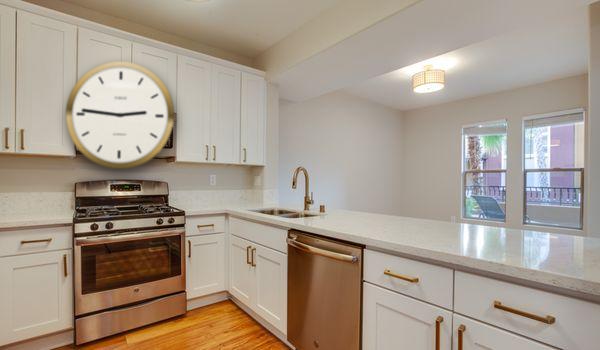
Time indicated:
**2:46**
